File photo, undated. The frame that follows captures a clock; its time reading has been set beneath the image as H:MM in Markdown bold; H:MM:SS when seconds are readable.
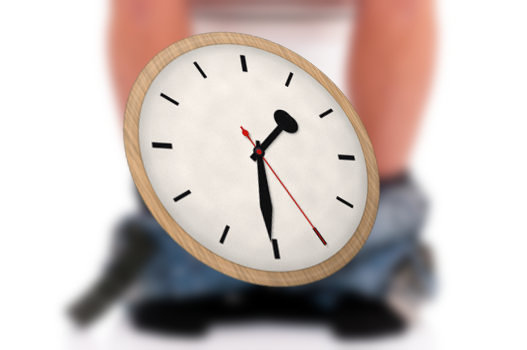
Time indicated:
**1:30:25**
